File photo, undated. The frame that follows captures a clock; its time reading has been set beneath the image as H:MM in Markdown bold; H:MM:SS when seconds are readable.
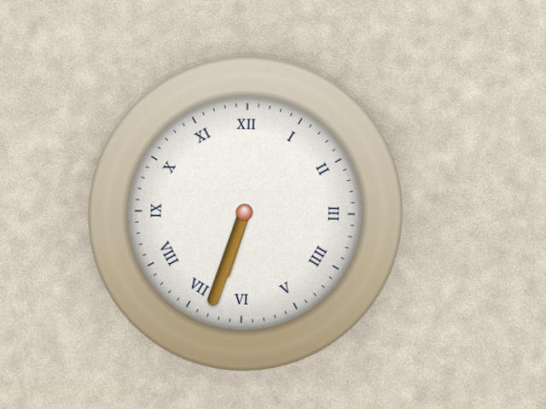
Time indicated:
**6:33**
